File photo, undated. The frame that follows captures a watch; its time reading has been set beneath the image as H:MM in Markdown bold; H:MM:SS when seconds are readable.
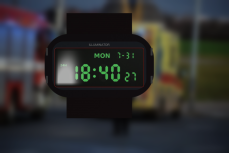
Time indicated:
**18:40:27**
